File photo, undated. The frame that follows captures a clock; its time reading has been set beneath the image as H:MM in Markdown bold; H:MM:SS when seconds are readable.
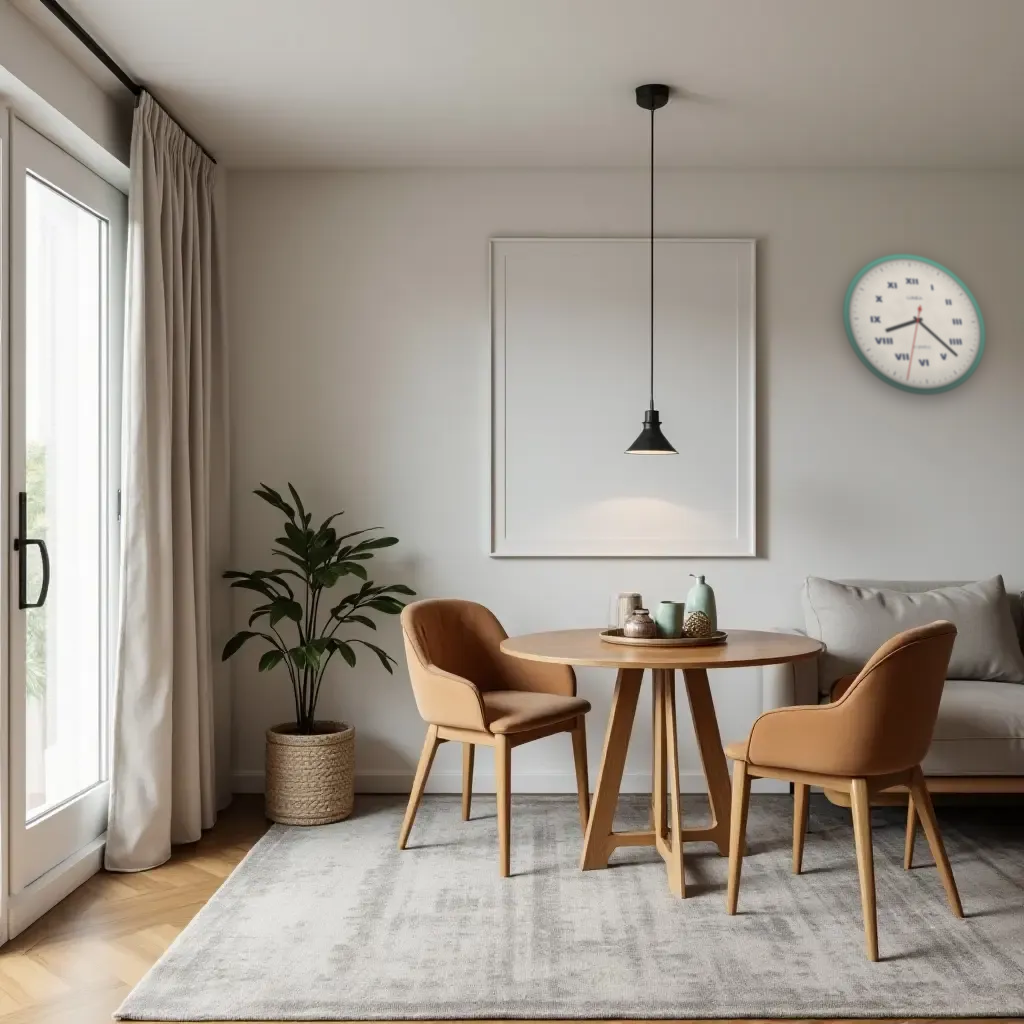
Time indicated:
**8:22:33**
